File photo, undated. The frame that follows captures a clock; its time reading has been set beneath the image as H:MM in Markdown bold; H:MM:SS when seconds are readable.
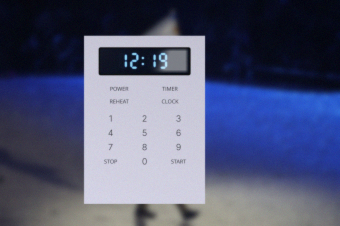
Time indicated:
**12:19**
